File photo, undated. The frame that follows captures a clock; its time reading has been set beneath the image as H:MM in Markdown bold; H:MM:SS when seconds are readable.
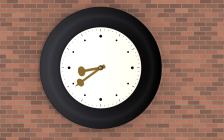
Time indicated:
**8:39**
